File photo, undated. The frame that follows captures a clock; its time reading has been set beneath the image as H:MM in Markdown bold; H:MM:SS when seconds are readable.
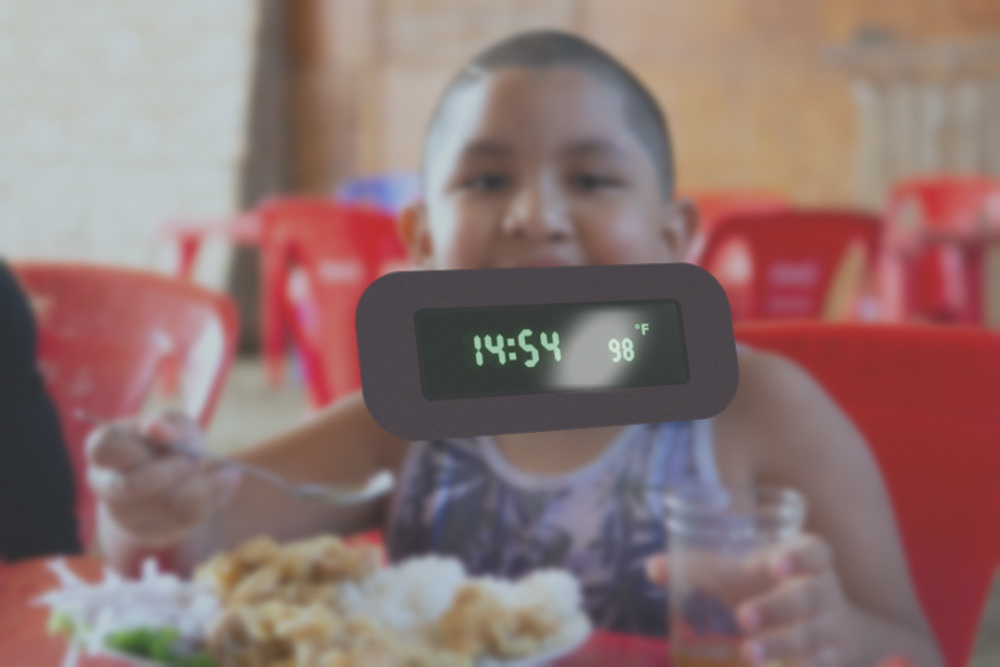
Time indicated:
**14:54**
